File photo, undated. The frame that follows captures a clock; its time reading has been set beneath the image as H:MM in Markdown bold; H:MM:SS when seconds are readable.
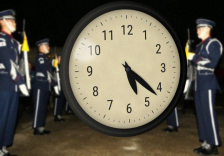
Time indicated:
**5:22**
